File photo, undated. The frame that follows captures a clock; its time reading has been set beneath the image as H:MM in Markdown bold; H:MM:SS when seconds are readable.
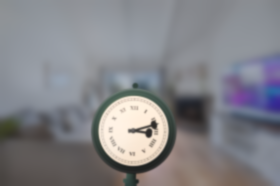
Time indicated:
**3:12**
